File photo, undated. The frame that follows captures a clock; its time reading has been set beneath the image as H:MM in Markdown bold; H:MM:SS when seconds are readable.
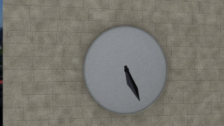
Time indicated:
**5:26**
